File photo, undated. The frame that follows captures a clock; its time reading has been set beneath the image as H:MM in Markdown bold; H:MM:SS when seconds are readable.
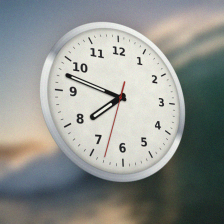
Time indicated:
**7:47:33**
